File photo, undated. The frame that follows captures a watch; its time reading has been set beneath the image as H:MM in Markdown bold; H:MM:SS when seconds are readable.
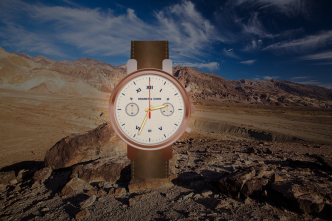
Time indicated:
**2:34**
